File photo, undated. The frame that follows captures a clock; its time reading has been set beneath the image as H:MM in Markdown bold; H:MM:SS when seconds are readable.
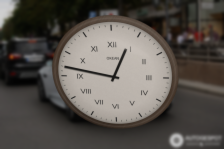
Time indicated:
**12:47**
